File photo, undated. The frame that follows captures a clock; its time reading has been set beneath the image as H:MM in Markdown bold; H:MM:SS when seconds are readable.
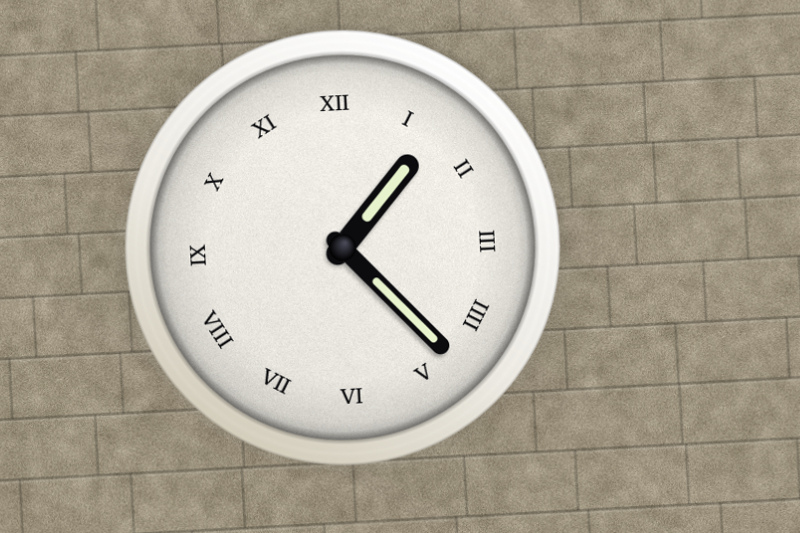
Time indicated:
**1:23**
